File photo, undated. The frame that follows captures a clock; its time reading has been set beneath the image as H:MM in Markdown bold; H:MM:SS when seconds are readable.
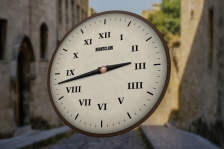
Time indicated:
**2:43**
